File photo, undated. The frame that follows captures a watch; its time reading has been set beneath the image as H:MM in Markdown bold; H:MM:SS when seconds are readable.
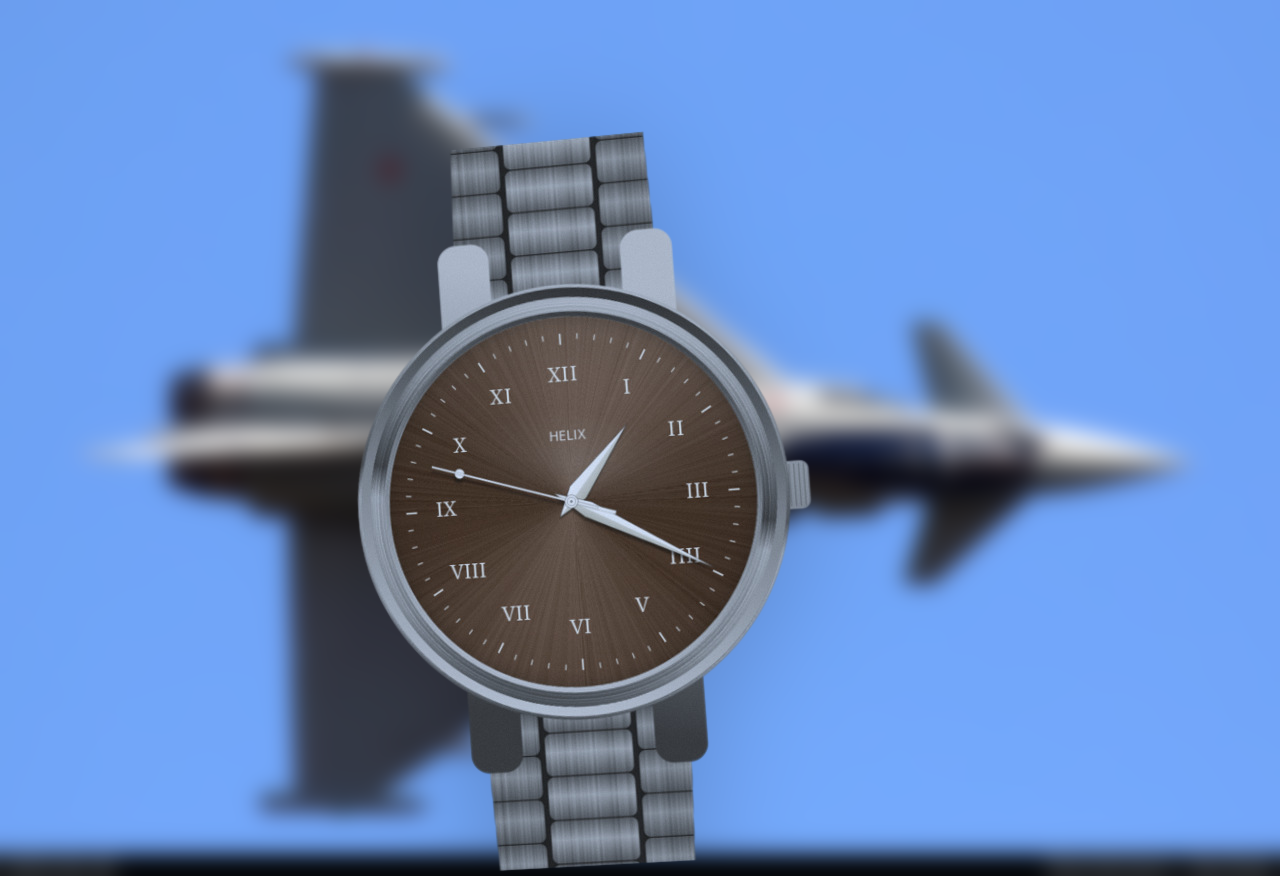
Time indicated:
**1:19:48**
